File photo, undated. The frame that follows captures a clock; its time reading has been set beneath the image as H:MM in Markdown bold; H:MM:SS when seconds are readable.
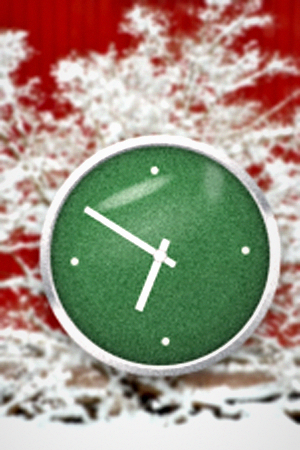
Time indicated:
**6:51**
